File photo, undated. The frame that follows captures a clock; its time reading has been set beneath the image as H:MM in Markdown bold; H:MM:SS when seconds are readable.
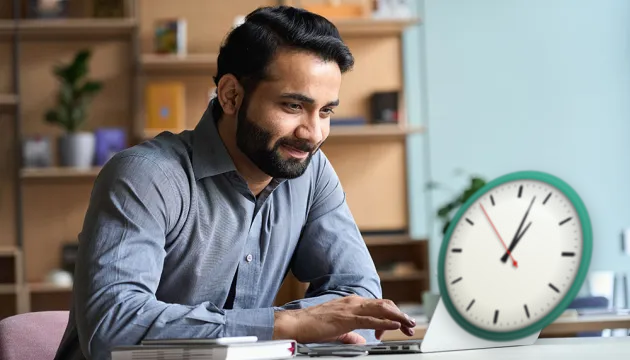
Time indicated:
**1:02:53**
